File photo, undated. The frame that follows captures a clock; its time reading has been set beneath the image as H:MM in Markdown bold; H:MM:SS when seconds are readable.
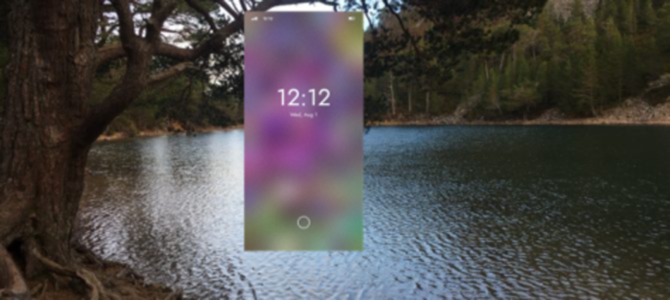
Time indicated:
**12:12**
